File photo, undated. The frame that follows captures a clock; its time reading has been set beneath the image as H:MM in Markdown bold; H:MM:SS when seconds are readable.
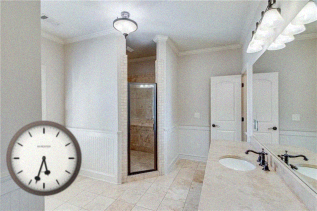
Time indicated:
**5:33**
